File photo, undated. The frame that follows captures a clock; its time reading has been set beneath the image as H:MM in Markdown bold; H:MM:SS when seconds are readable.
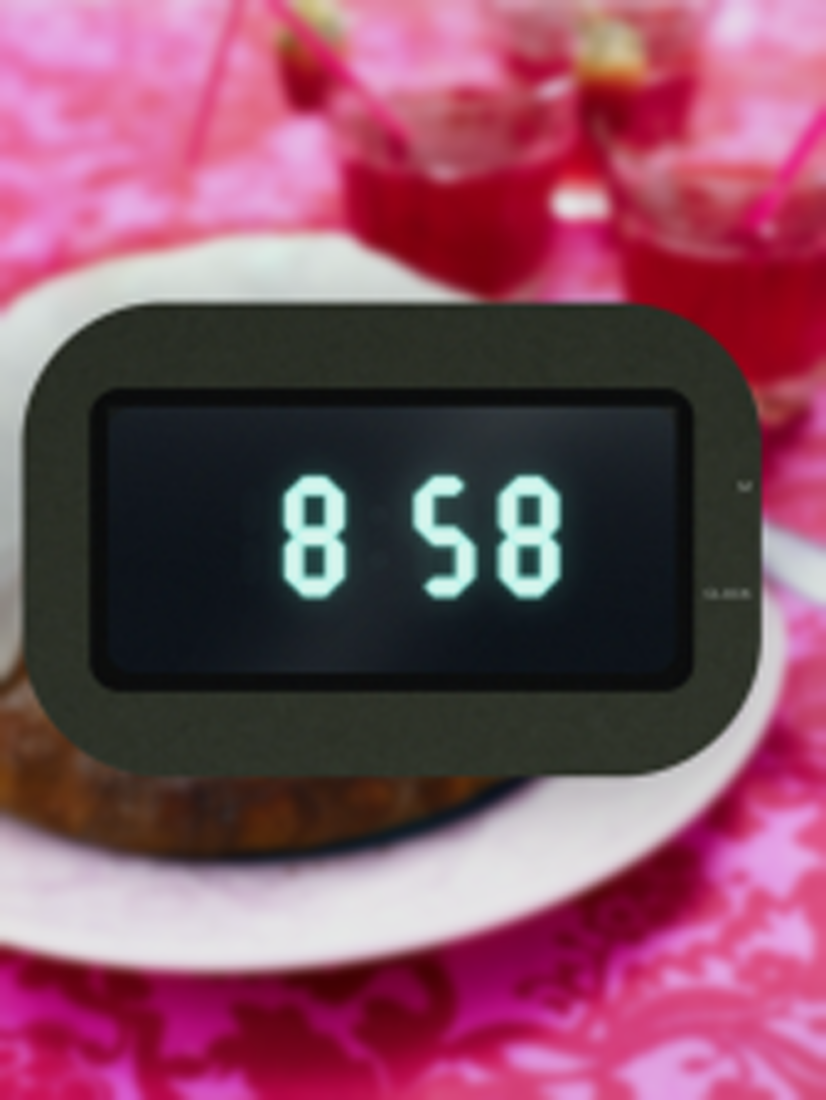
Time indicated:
**8:58**
